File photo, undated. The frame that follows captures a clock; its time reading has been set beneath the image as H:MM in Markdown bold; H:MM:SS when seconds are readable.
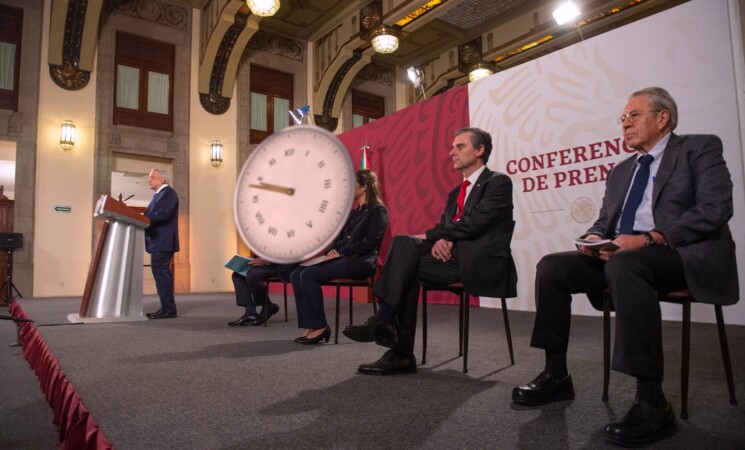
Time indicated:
**9:48**
